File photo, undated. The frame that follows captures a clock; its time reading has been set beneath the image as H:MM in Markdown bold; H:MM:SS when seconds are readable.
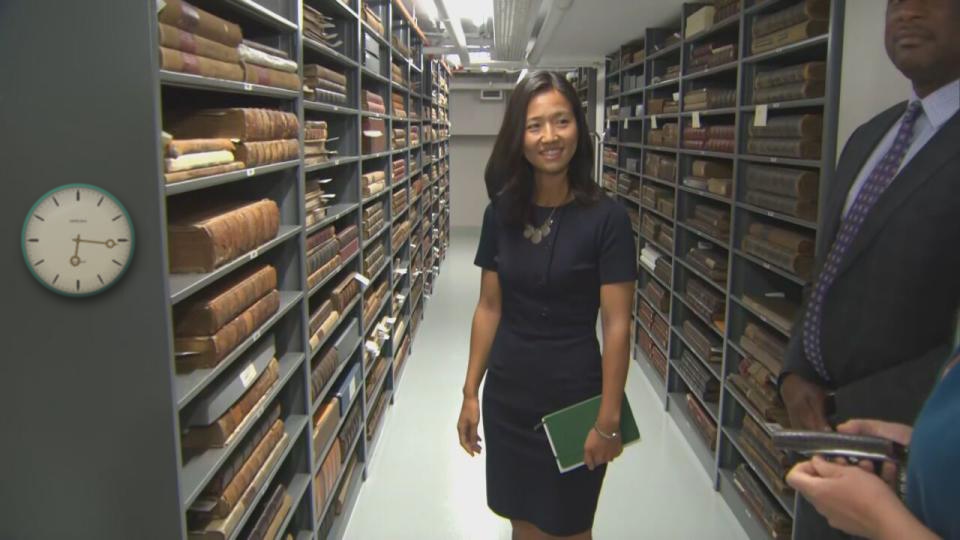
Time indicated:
**6:16**
